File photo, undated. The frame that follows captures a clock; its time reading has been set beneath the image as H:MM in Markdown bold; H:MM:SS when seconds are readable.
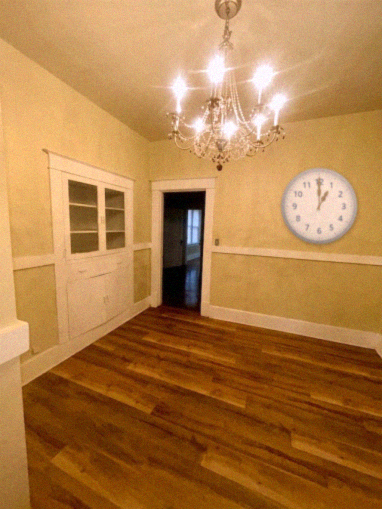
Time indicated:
**1:00**
